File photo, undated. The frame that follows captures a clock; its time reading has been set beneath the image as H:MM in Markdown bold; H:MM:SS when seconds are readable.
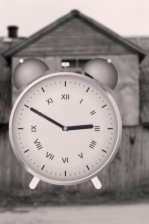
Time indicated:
**2:50**
